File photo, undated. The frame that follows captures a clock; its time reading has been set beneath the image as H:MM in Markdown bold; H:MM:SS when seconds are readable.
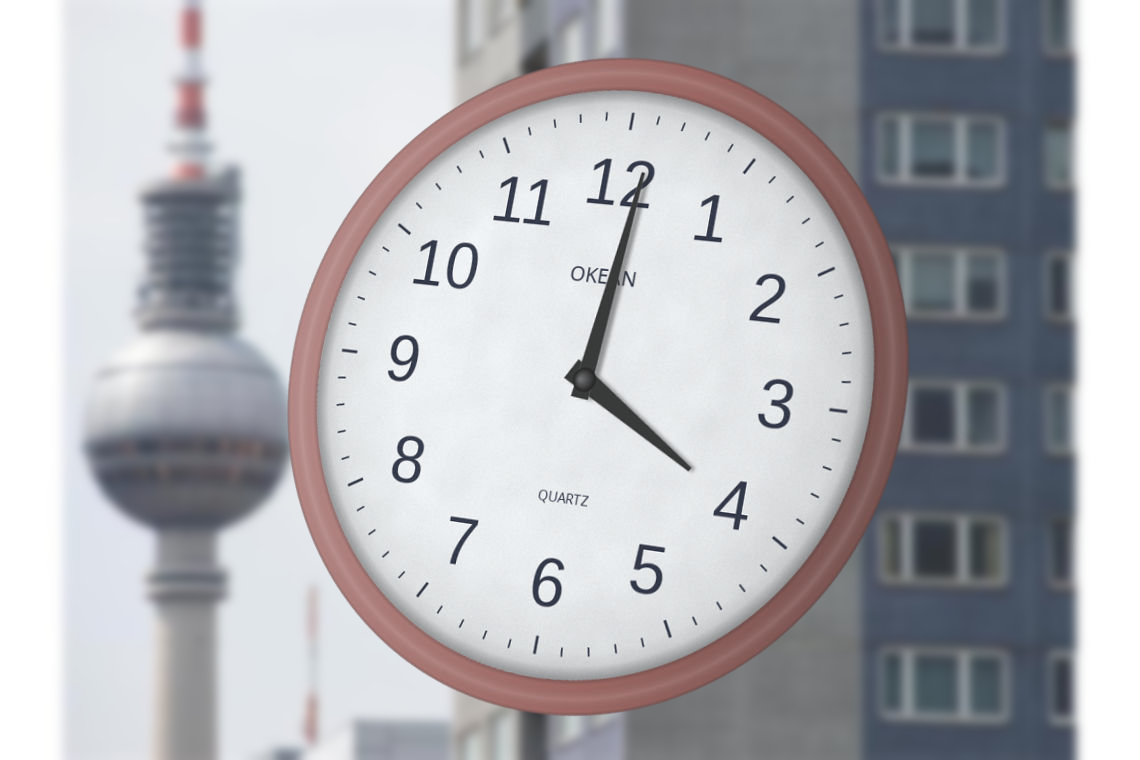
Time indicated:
**4:01**
